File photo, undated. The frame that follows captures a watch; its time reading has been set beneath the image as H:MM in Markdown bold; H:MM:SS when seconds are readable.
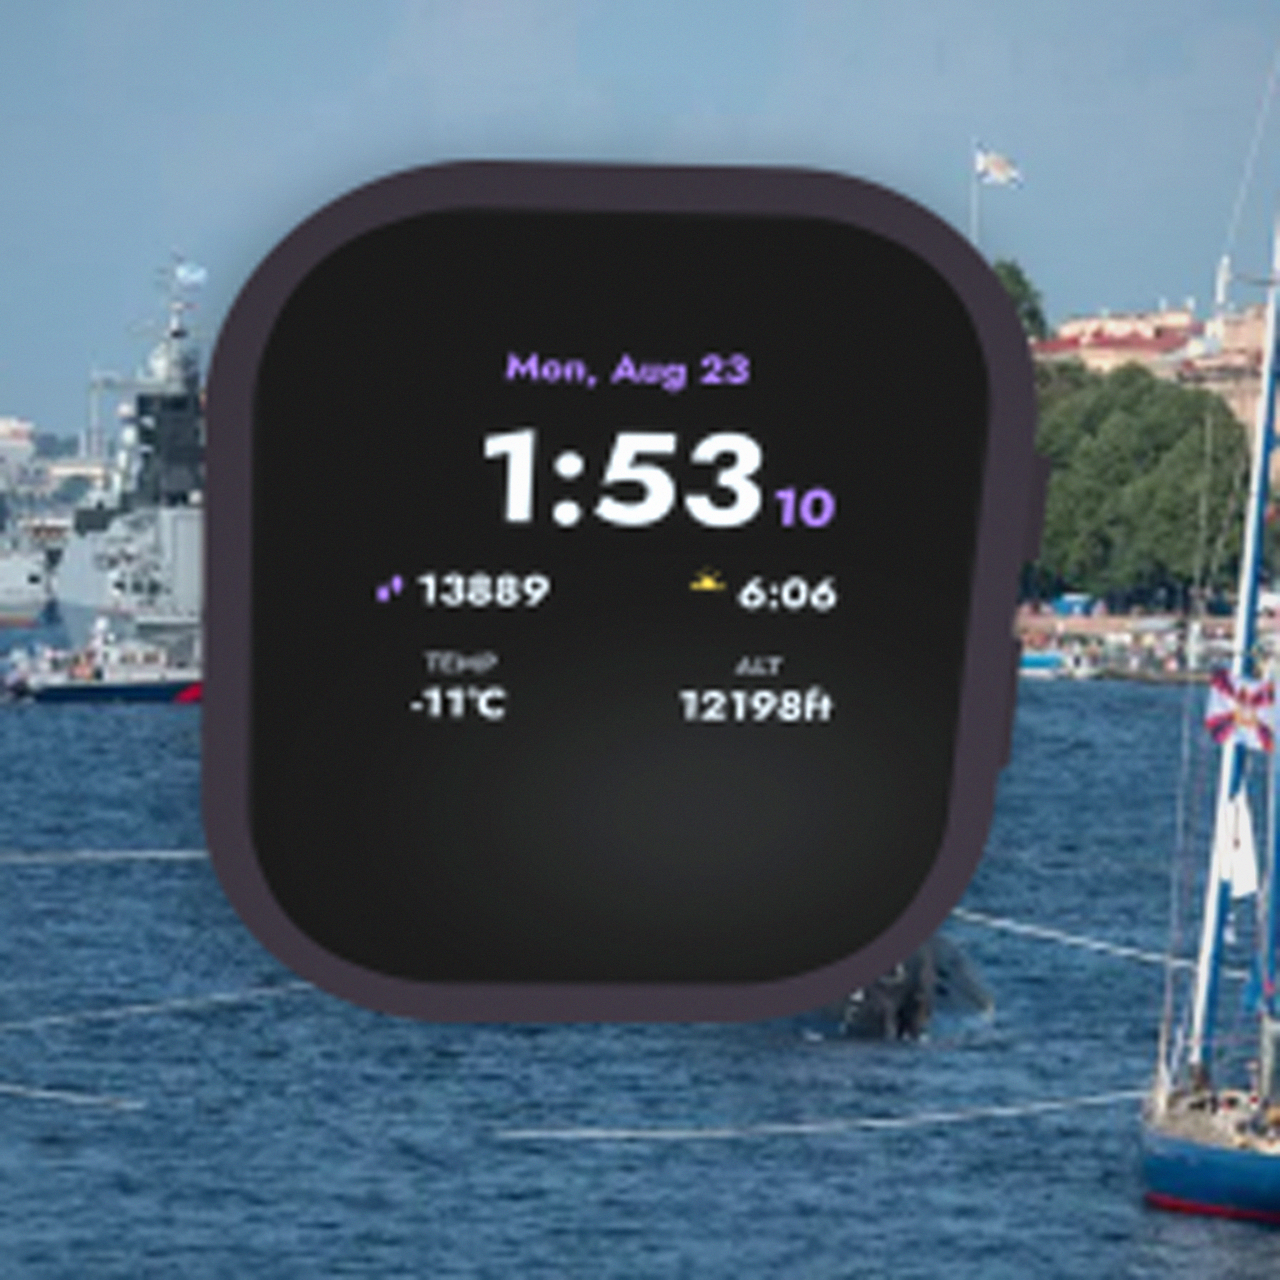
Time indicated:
**1:53:10**
